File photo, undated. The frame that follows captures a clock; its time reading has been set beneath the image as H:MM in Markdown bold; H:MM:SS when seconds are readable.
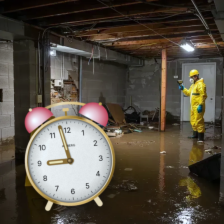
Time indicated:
**8:58**
